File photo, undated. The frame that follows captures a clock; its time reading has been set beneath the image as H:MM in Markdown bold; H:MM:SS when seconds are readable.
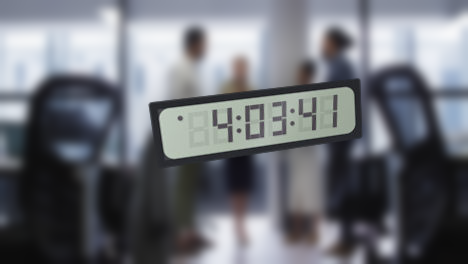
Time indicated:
**4:03:41**
